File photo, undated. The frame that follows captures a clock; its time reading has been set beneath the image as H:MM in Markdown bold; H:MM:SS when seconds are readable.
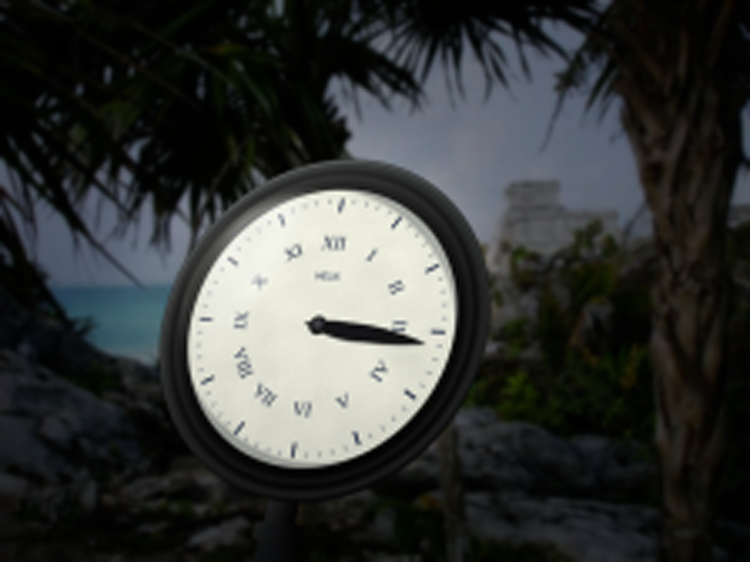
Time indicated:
**3:16**
